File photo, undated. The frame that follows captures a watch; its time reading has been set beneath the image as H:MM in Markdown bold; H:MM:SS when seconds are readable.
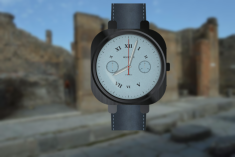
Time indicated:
**8:03**
